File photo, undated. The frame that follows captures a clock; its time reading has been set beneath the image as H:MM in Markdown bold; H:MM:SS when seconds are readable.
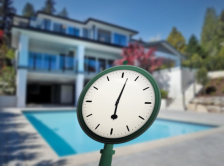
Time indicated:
**6:02**
